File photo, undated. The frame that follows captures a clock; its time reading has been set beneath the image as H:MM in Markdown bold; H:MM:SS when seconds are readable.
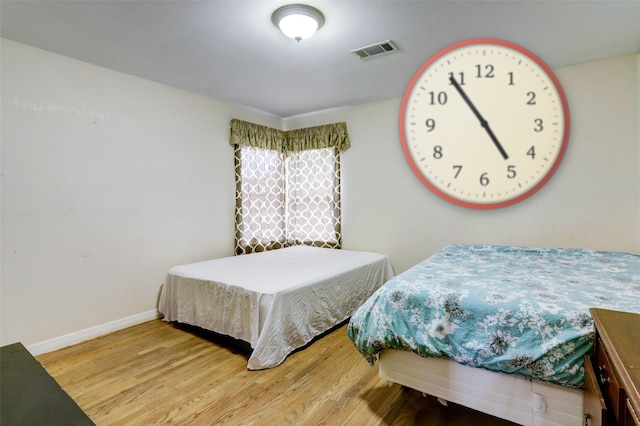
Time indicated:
**4:54**
